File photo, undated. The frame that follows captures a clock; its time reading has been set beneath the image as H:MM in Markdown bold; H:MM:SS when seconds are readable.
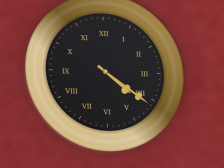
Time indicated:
**4:21**
